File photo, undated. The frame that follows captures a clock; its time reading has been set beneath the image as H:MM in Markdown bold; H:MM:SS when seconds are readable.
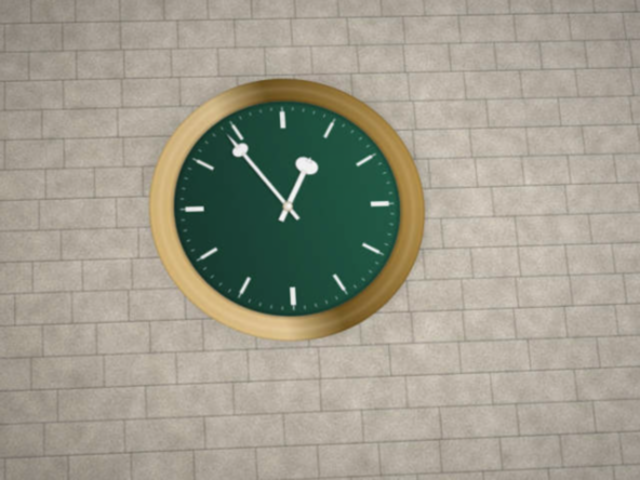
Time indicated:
**12:54**
